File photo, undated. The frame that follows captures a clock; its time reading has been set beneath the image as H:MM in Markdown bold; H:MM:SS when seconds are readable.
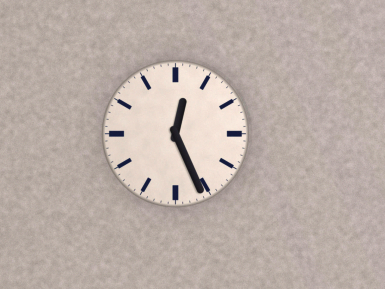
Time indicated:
**12:26**
